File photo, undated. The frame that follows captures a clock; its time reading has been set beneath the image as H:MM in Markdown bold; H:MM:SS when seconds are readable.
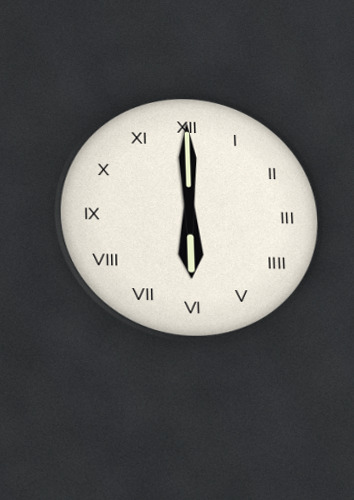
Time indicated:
**6:00**
